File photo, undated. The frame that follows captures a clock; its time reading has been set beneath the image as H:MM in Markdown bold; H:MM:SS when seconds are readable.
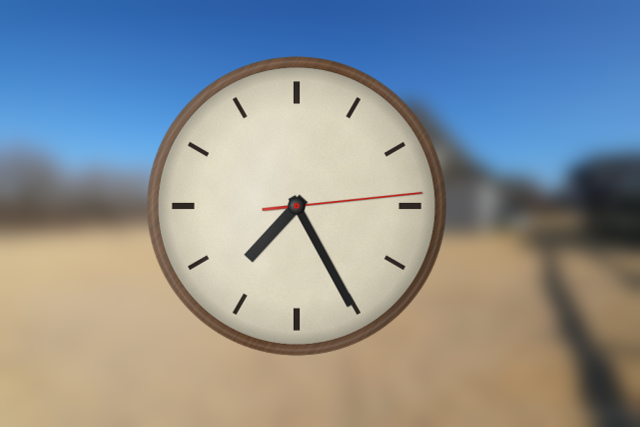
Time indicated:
**7:25:14**
